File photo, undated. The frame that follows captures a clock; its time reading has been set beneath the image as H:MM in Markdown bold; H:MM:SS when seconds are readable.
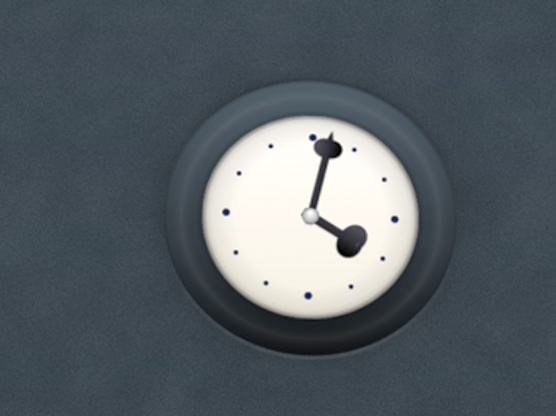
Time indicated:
**4:02**
